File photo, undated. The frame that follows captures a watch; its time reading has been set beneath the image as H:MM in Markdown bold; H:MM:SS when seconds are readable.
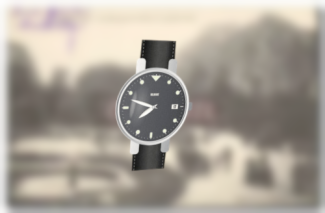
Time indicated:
**7:48**
